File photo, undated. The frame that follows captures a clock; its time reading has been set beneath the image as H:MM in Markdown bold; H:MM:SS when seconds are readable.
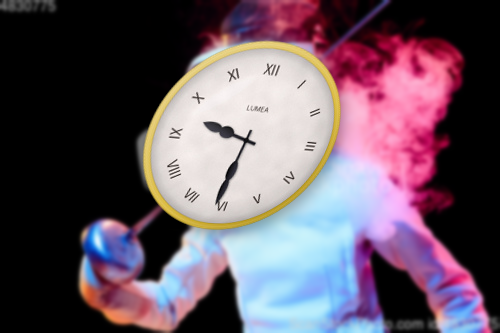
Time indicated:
**9:31**
